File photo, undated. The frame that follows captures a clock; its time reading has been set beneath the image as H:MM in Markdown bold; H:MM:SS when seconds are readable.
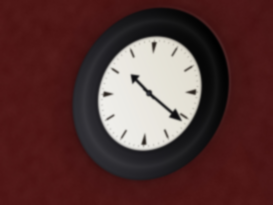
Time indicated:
**10:21**
